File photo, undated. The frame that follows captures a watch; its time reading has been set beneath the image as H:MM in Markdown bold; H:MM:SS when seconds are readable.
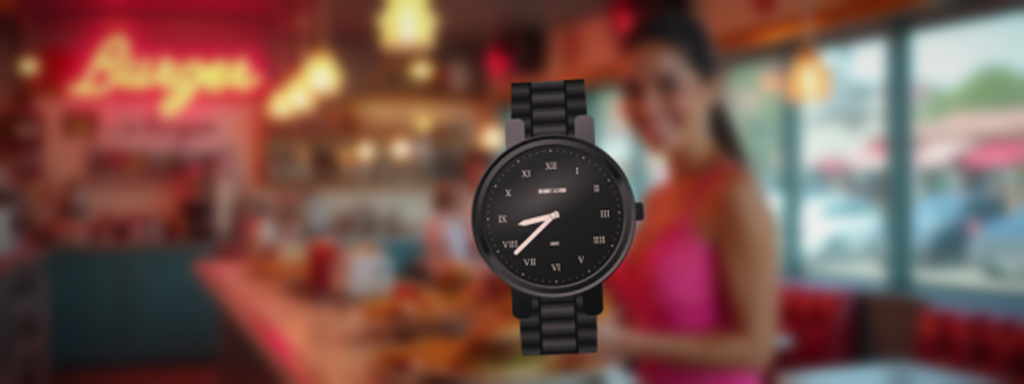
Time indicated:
**8:38**
